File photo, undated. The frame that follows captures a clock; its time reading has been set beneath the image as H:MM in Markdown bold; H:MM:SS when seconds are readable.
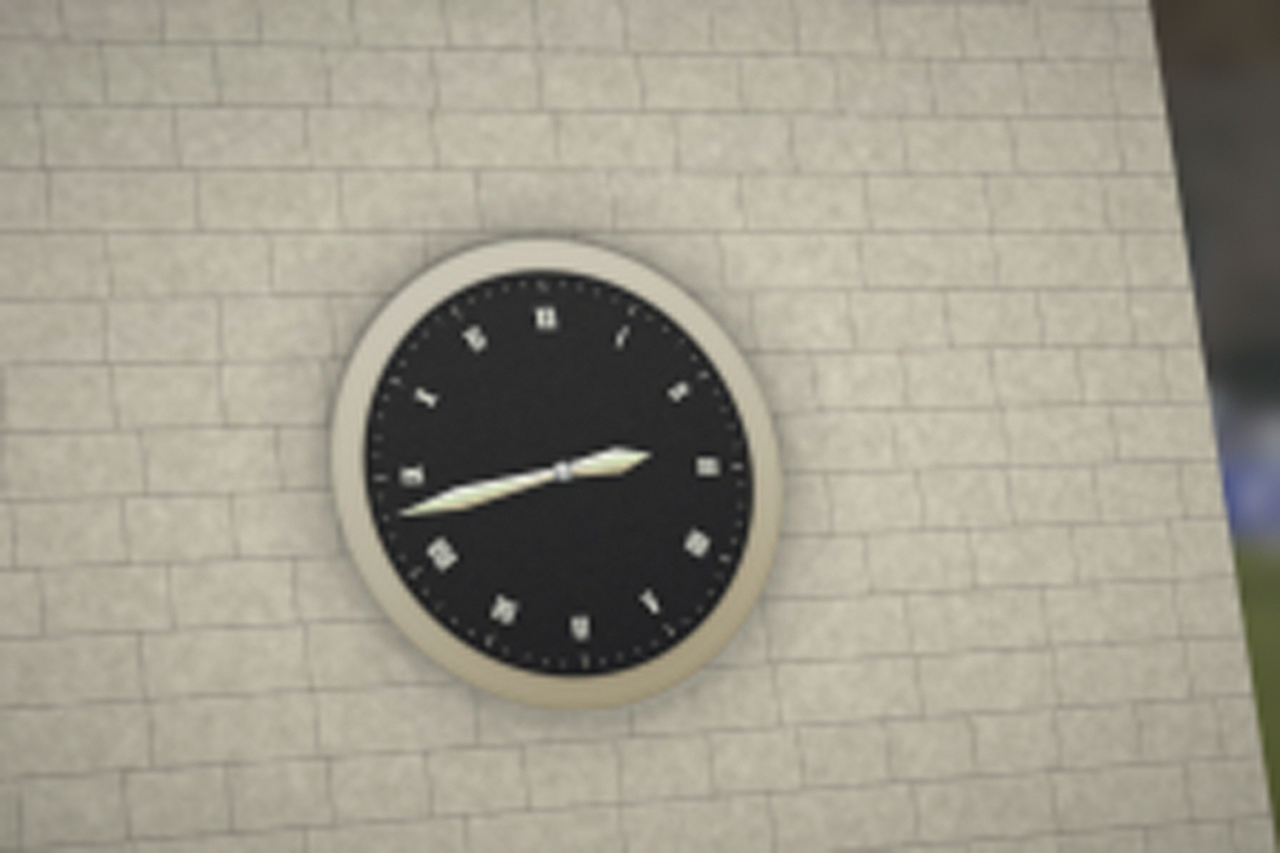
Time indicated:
**2:43**
